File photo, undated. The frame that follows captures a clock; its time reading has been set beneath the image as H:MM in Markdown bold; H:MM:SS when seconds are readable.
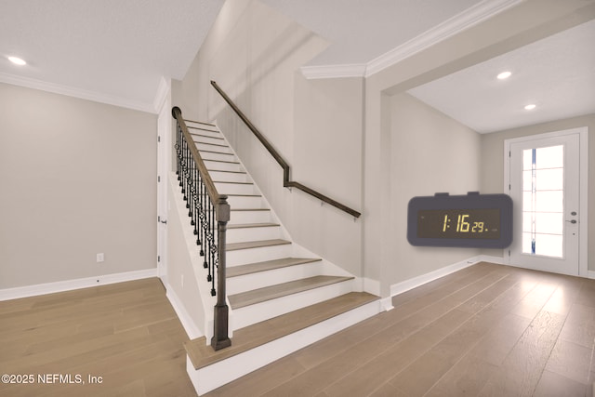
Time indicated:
**1:16:29**
